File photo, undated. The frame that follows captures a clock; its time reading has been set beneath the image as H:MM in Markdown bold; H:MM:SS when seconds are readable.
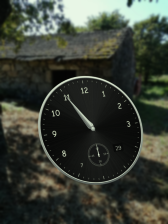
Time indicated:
**10:55**
